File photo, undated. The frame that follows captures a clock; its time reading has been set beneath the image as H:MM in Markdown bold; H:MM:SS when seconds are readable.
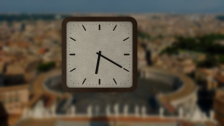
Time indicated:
**6:20**
